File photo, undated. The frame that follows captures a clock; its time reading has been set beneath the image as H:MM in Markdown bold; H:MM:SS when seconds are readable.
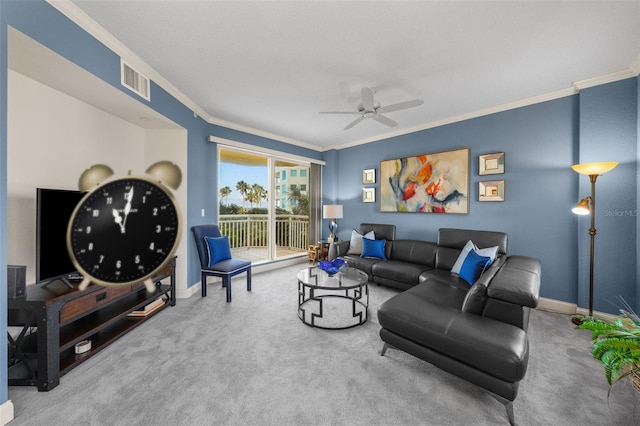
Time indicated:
**11:01**
